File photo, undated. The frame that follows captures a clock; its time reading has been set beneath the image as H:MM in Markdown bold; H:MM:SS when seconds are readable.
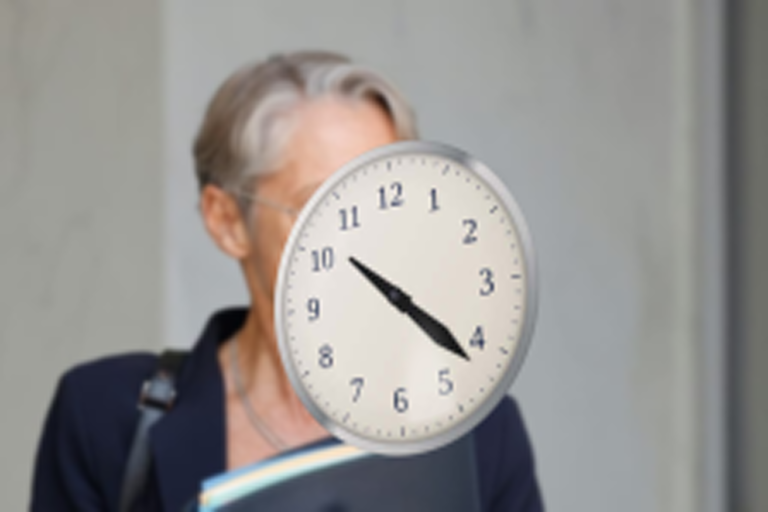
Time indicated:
**10:22**
